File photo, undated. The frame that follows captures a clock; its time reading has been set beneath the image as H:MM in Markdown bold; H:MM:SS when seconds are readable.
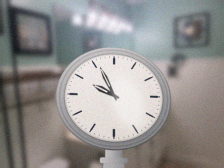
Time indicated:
**9:56**
